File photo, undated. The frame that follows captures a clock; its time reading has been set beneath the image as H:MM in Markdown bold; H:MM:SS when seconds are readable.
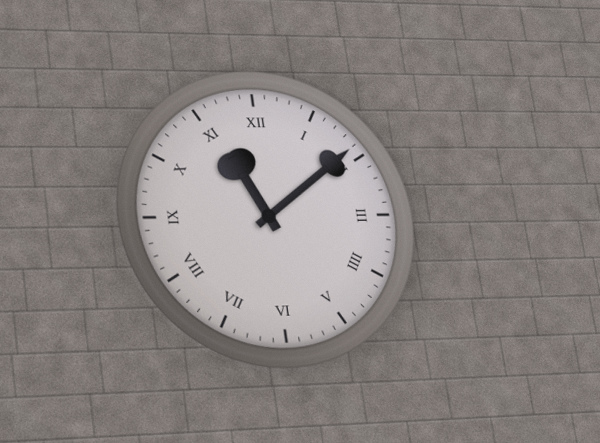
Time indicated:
**11:09**
